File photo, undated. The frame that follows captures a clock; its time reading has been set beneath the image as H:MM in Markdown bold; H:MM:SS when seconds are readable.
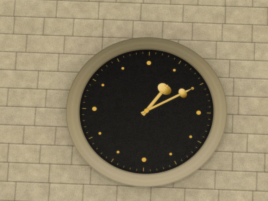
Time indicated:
**1:10**
